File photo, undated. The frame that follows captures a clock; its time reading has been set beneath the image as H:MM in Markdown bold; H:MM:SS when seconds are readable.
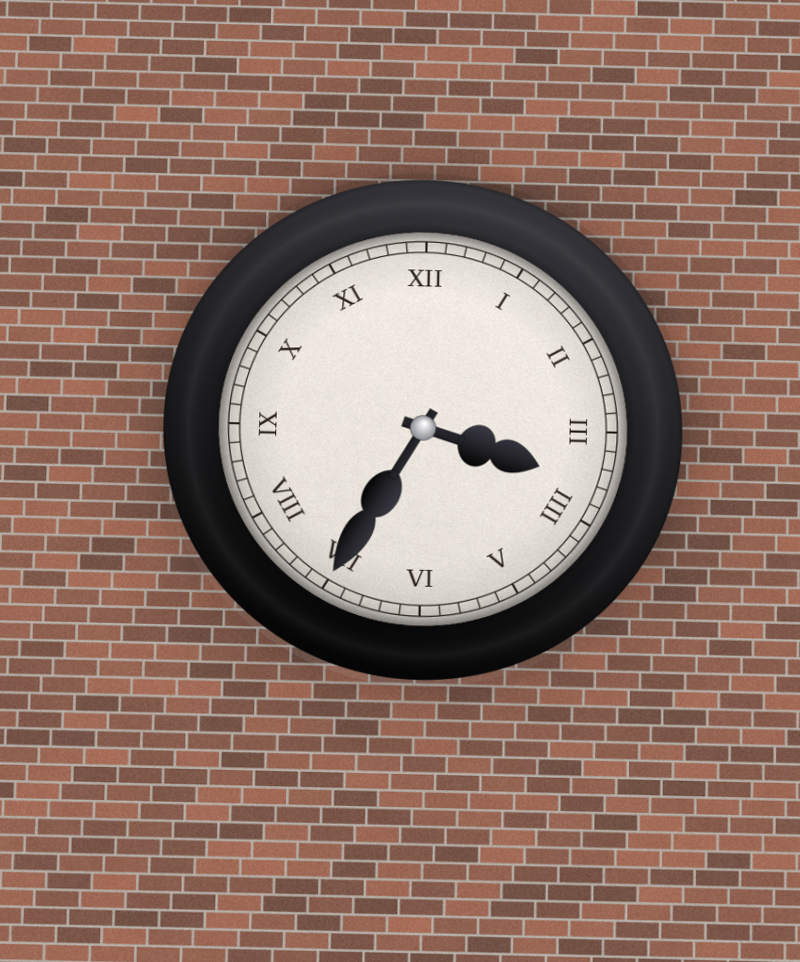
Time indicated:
**3:35**
